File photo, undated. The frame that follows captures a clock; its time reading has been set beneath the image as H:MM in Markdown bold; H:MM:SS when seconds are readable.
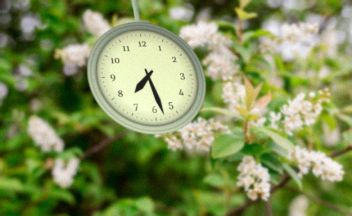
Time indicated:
**7:28**
